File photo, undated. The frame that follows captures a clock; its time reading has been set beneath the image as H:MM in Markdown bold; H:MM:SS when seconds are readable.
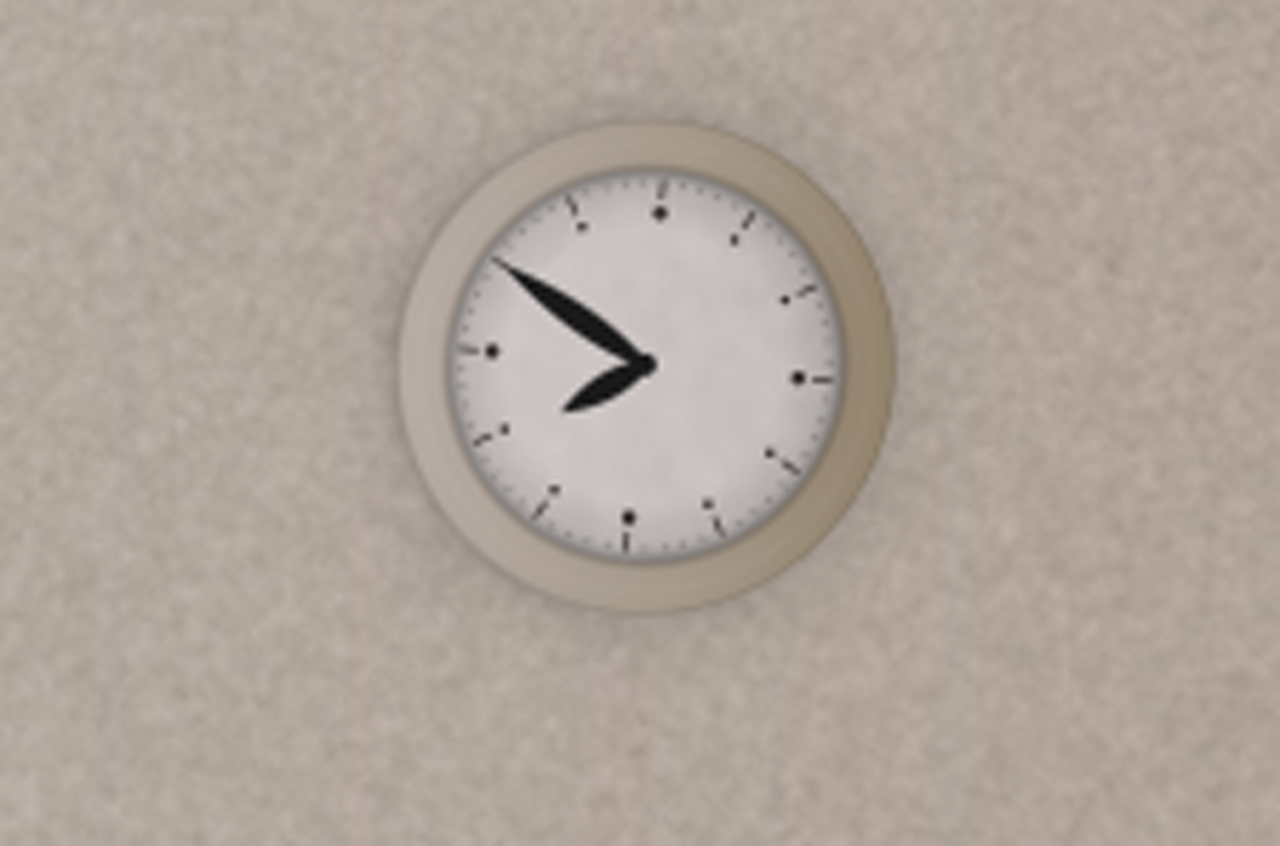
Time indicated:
**7:50**
